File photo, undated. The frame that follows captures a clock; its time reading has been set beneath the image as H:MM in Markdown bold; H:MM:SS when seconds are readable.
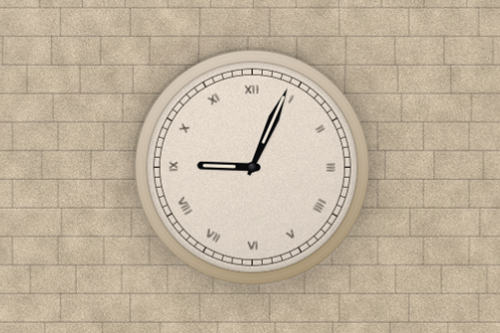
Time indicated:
**9:04**
